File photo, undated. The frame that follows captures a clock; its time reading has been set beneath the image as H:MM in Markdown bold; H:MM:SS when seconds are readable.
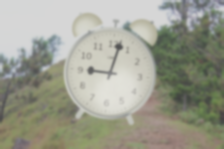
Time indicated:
**9:02**
